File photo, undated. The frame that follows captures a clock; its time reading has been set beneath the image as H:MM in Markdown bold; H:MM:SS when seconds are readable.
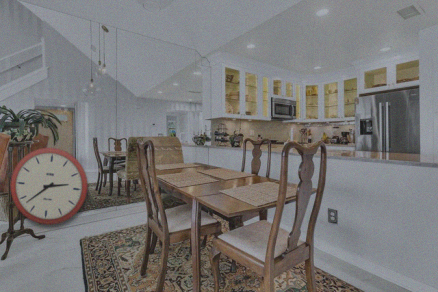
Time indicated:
**2:38**
